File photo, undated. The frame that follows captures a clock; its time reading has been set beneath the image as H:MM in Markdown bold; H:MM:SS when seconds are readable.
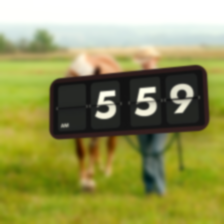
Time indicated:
**5:59**
